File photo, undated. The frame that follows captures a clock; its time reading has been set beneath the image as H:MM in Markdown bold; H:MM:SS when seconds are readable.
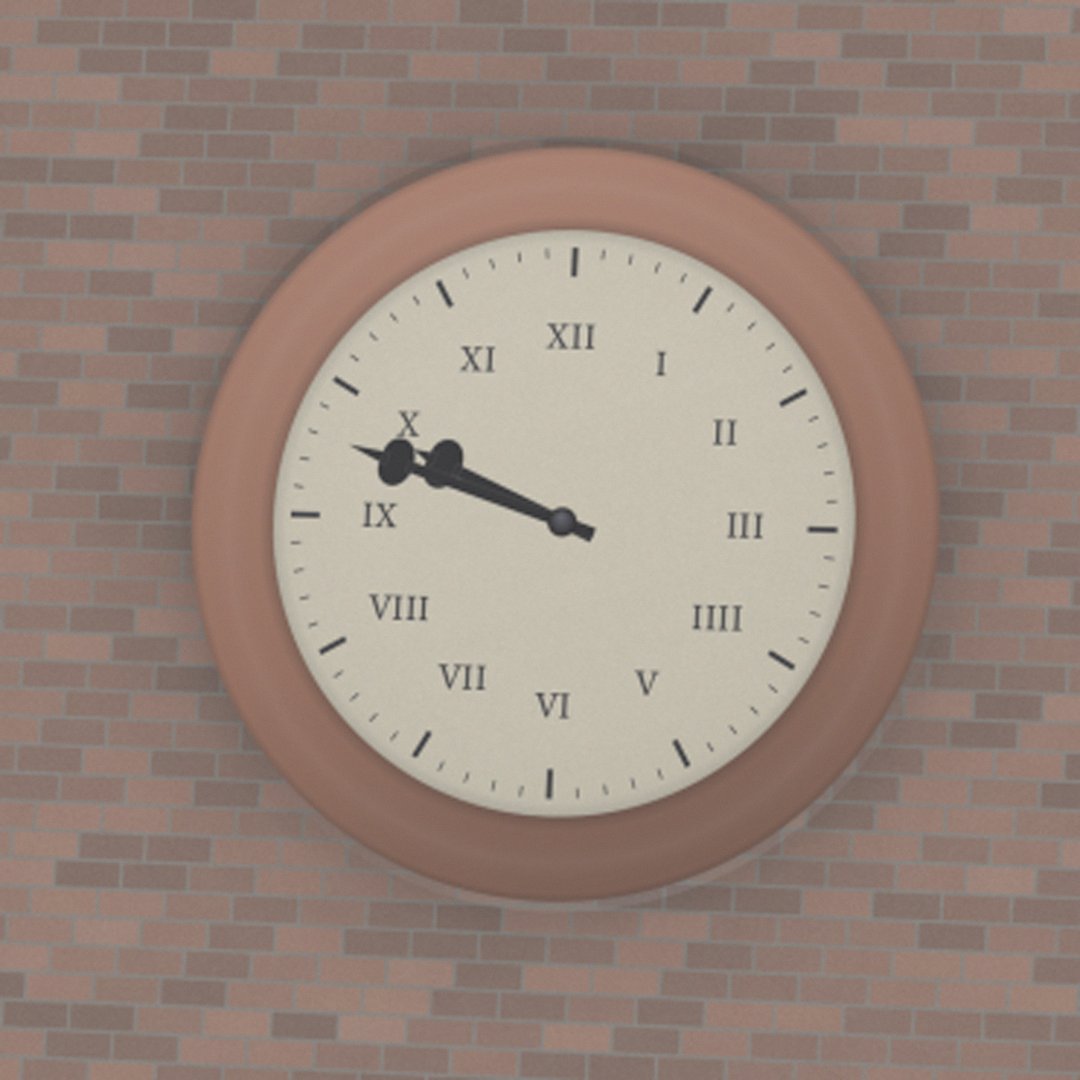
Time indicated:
**9:48**
